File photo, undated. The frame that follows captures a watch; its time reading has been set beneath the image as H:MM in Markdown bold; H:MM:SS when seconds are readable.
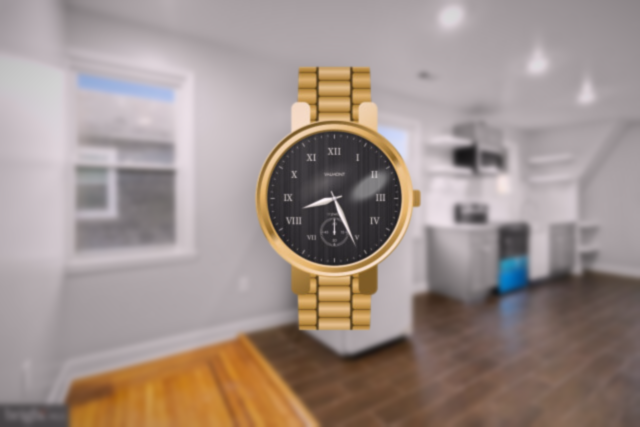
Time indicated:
**8:26**
